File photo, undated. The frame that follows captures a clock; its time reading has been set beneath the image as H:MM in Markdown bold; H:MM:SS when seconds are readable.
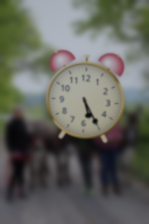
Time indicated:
**5:25**
